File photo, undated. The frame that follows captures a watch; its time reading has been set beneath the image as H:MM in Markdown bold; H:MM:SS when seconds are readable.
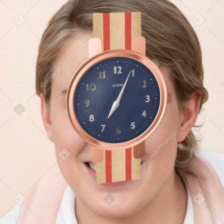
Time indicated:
**7:04**
